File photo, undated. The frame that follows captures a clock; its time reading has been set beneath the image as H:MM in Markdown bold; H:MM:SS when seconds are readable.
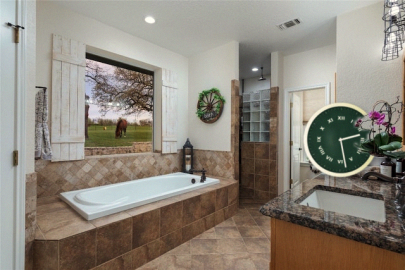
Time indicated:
**2:28**
